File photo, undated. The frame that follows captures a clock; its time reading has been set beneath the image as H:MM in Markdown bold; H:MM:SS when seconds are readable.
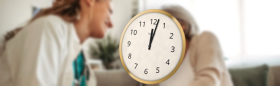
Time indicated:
**12:02**
